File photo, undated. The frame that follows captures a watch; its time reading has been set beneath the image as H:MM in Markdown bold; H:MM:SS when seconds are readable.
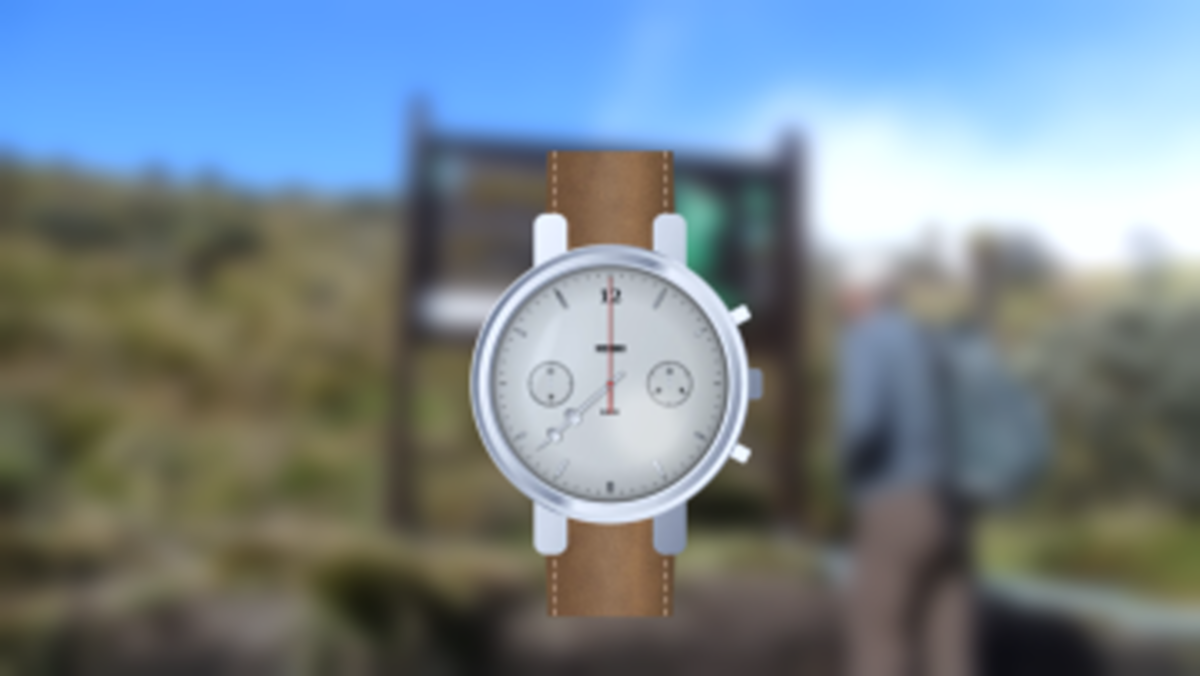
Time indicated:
**7:38**
